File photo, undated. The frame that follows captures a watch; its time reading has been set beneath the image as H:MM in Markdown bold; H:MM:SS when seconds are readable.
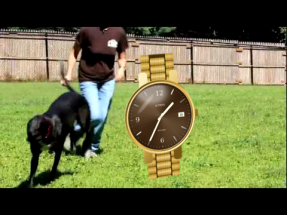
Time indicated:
**1:35**
